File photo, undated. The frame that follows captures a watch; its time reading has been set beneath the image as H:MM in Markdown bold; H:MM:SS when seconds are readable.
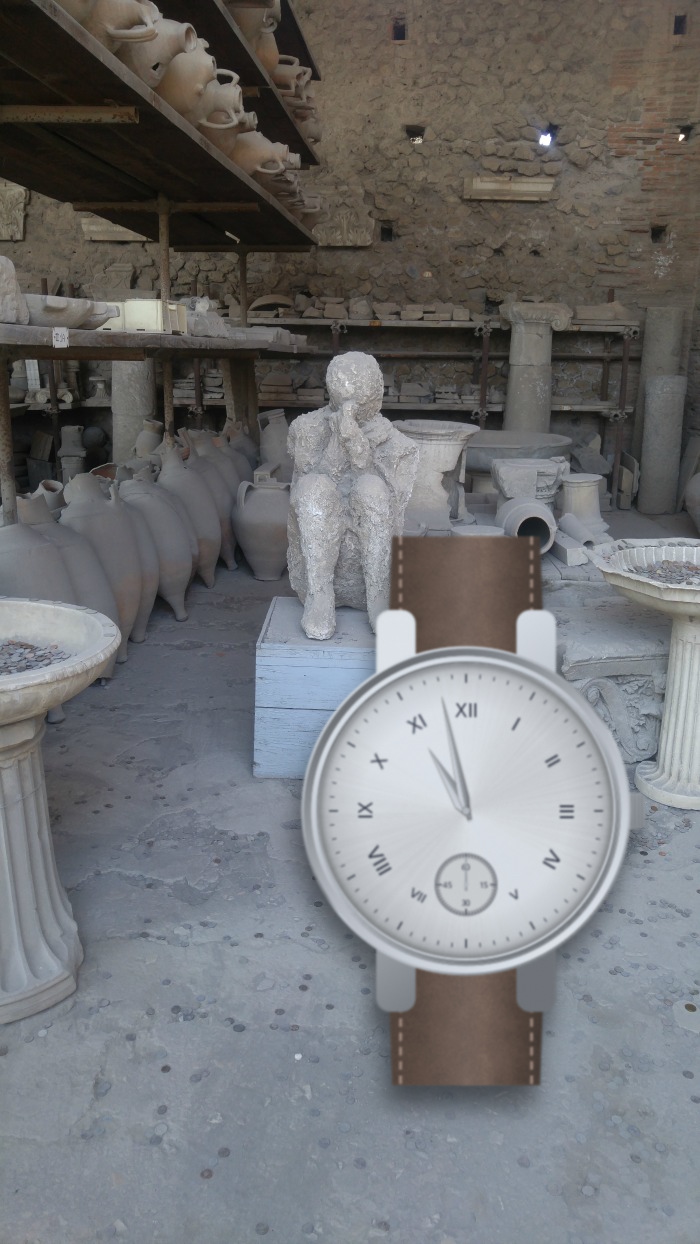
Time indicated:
**10:58**
